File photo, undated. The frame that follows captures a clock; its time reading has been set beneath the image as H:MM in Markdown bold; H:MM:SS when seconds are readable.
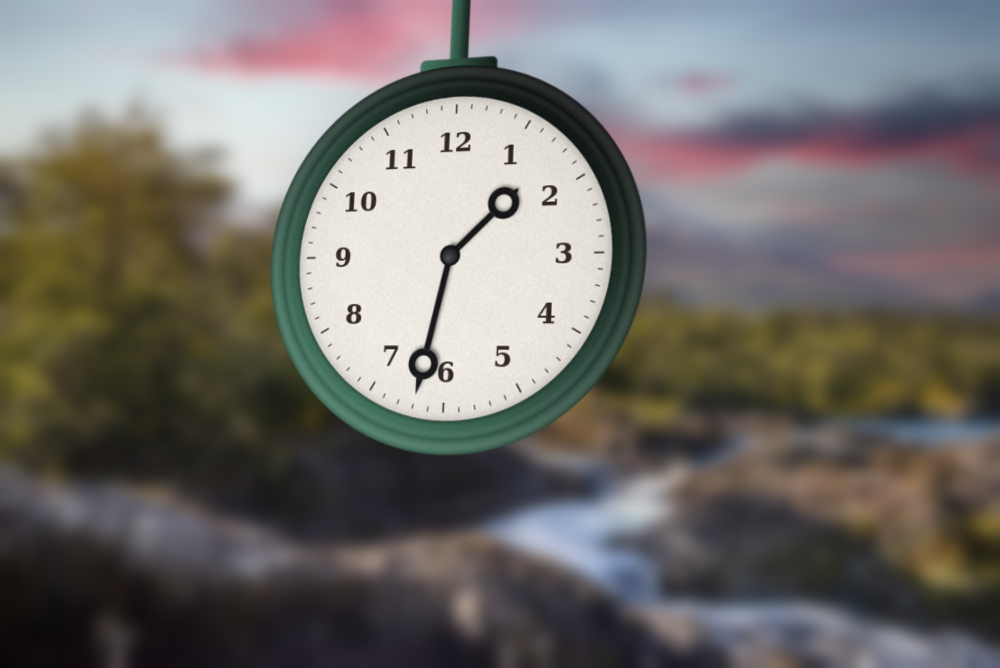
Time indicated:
**1:32**
